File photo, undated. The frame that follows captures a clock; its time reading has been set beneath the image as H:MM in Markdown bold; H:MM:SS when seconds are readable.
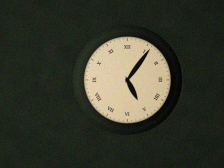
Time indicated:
**5:06**
